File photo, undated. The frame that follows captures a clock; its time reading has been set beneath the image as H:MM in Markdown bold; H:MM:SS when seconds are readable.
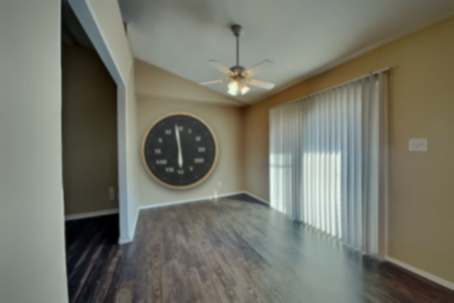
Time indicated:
**5:59**
